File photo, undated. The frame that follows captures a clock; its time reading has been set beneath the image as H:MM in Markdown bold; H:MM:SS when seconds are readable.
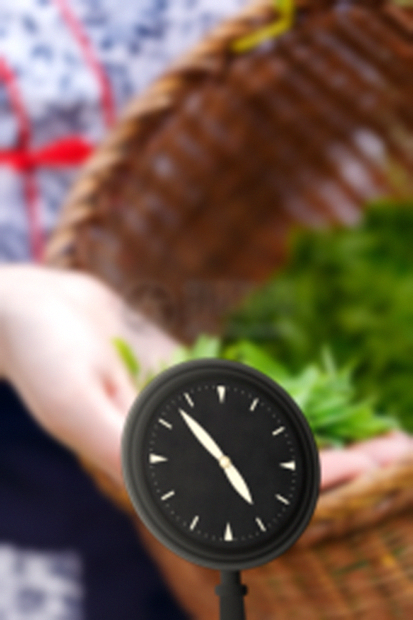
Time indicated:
**4:53**
